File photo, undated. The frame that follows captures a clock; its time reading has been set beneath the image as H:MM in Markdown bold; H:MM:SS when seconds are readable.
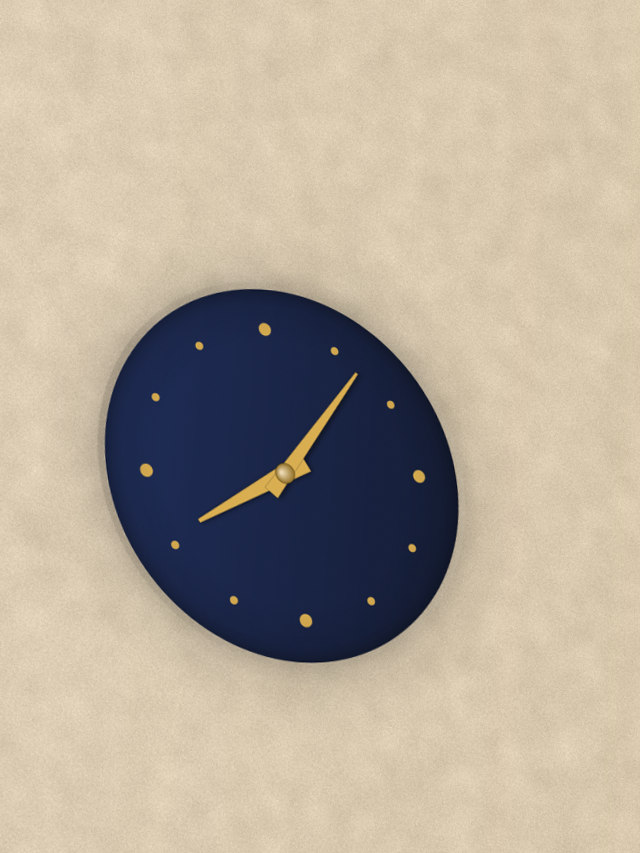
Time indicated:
**8:07**
